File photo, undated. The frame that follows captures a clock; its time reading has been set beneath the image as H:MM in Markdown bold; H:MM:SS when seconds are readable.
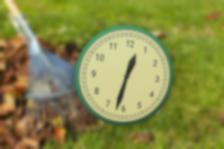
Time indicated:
**12:32**
